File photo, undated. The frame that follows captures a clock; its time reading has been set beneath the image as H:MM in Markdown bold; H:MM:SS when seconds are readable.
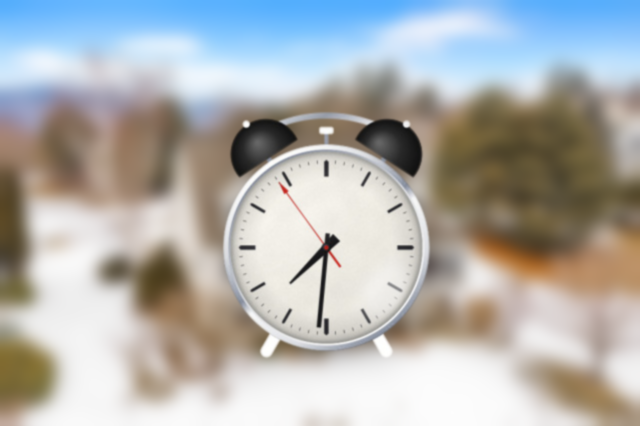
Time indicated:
**7:30:54**
